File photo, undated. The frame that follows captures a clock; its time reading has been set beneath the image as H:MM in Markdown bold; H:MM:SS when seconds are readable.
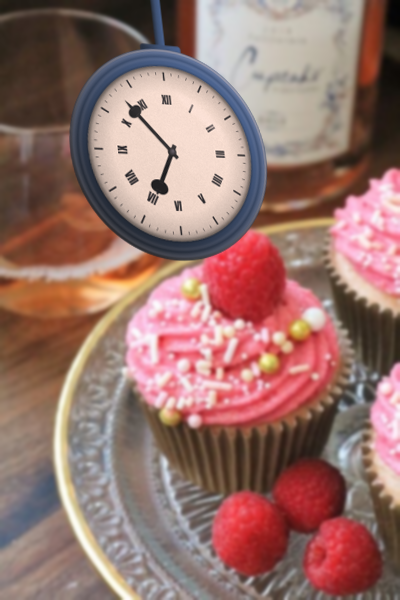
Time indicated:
**6:53**
